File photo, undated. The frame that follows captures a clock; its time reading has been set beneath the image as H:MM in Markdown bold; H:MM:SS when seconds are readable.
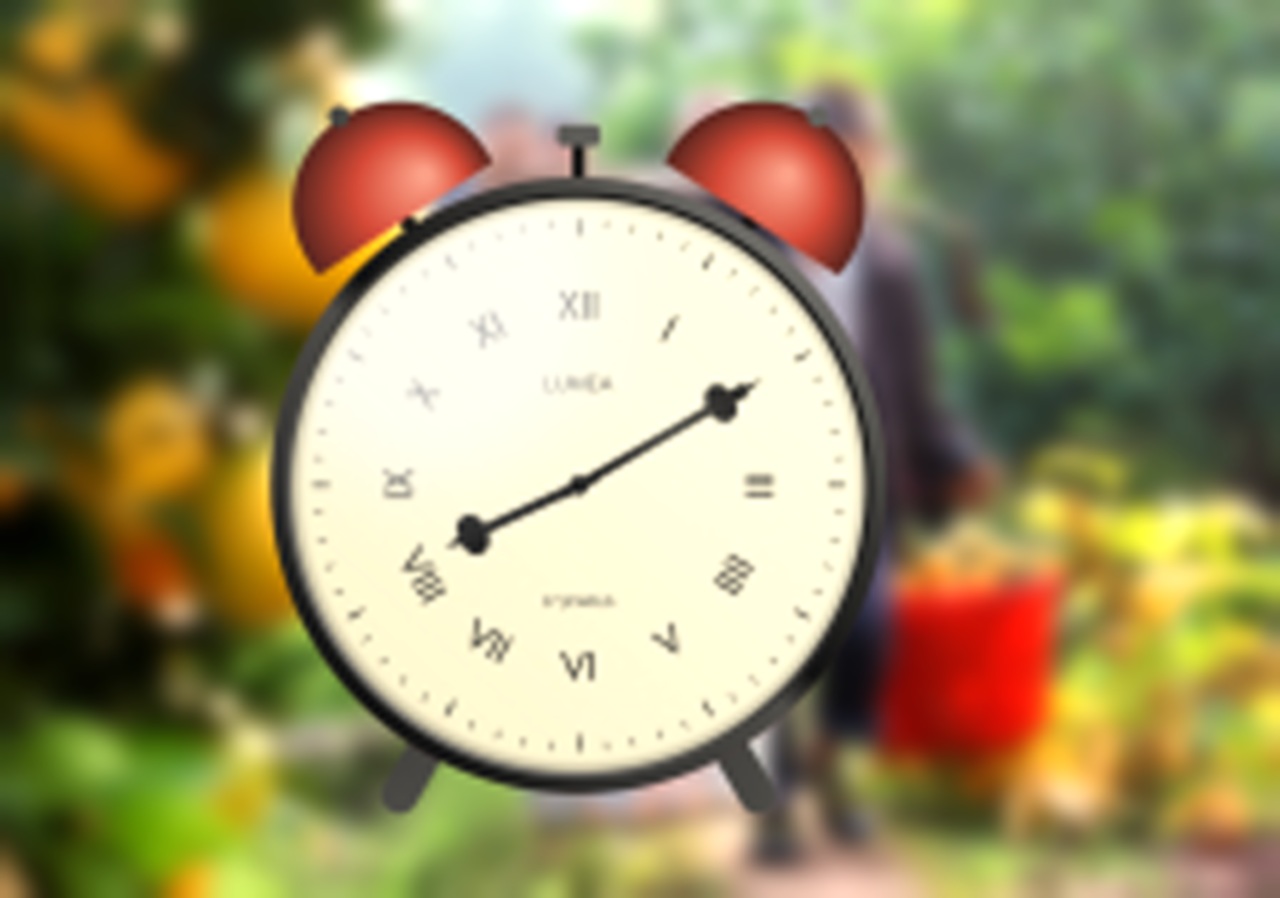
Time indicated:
**8:10**
